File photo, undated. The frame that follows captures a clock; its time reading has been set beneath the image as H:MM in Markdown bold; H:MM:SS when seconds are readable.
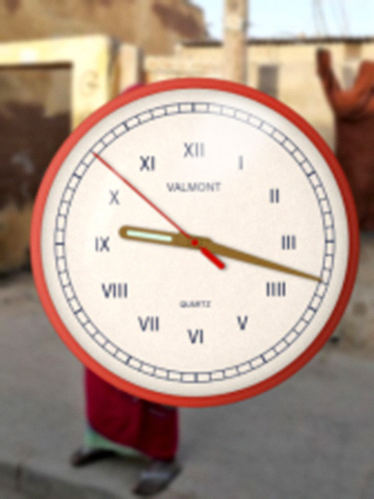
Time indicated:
**9:17:52**
